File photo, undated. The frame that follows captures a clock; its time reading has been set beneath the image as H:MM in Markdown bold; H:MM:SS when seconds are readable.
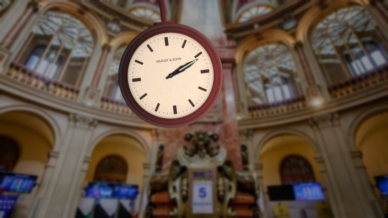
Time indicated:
**2:11**
